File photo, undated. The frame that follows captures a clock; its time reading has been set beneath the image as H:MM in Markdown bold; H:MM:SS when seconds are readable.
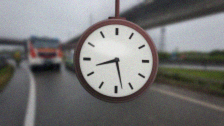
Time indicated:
**8:28**
